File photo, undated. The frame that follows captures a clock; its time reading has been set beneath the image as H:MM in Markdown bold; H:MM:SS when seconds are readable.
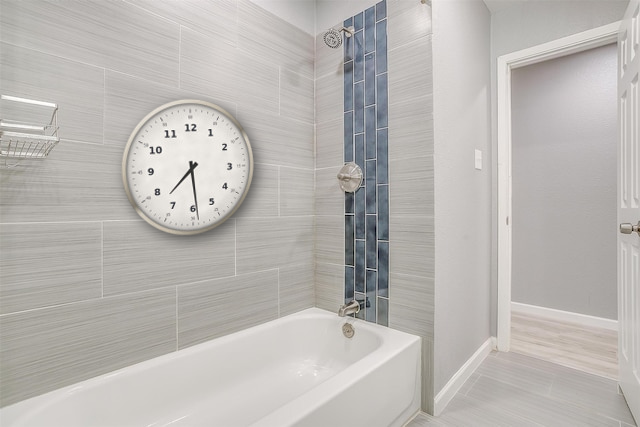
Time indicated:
**7:29**
